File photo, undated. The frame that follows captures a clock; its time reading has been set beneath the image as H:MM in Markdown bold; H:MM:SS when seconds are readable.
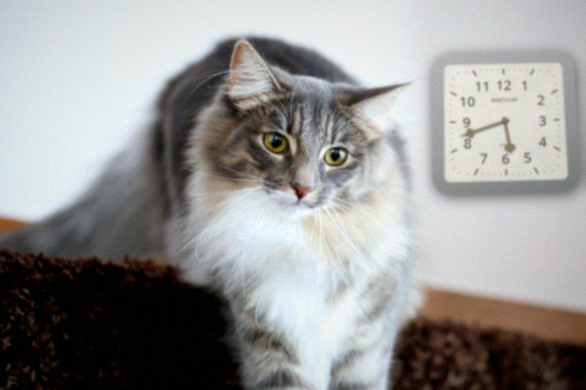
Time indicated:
**5:42**
